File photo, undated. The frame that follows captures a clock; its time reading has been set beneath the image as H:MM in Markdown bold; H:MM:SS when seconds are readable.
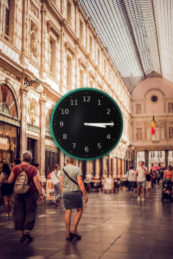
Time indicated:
**3:15**
